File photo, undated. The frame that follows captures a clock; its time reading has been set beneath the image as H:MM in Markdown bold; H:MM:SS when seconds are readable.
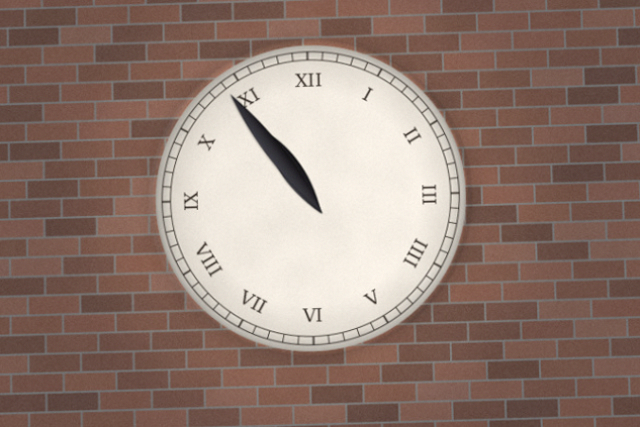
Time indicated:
**10:54**
